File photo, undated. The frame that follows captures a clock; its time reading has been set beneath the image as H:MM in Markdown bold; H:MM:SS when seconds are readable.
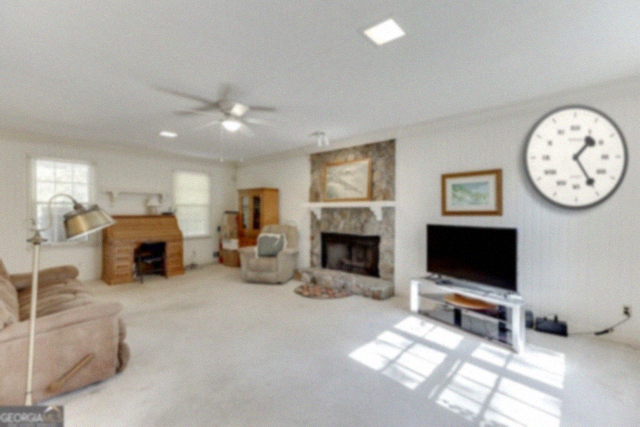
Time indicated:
**1:25**
